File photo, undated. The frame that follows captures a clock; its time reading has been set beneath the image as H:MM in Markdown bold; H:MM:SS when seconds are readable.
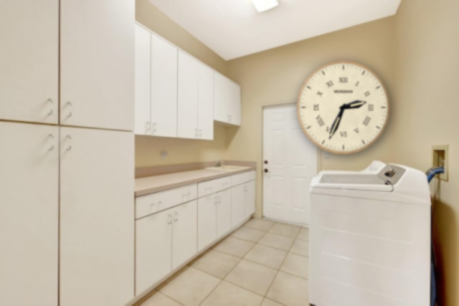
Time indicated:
**2:34**
